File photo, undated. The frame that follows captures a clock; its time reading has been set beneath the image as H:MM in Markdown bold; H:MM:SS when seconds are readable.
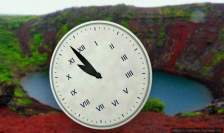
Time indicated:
**10:58**
